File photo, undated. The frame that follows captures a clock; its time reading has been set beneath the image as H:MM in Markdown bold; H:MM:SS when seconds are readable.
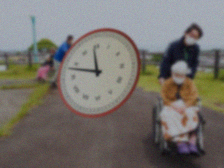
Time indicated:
**11:48**
